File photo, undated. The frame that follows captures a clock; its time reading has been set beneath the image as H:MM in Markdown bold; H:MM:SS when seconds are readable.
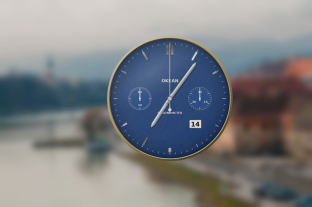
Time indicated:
**7:06**
